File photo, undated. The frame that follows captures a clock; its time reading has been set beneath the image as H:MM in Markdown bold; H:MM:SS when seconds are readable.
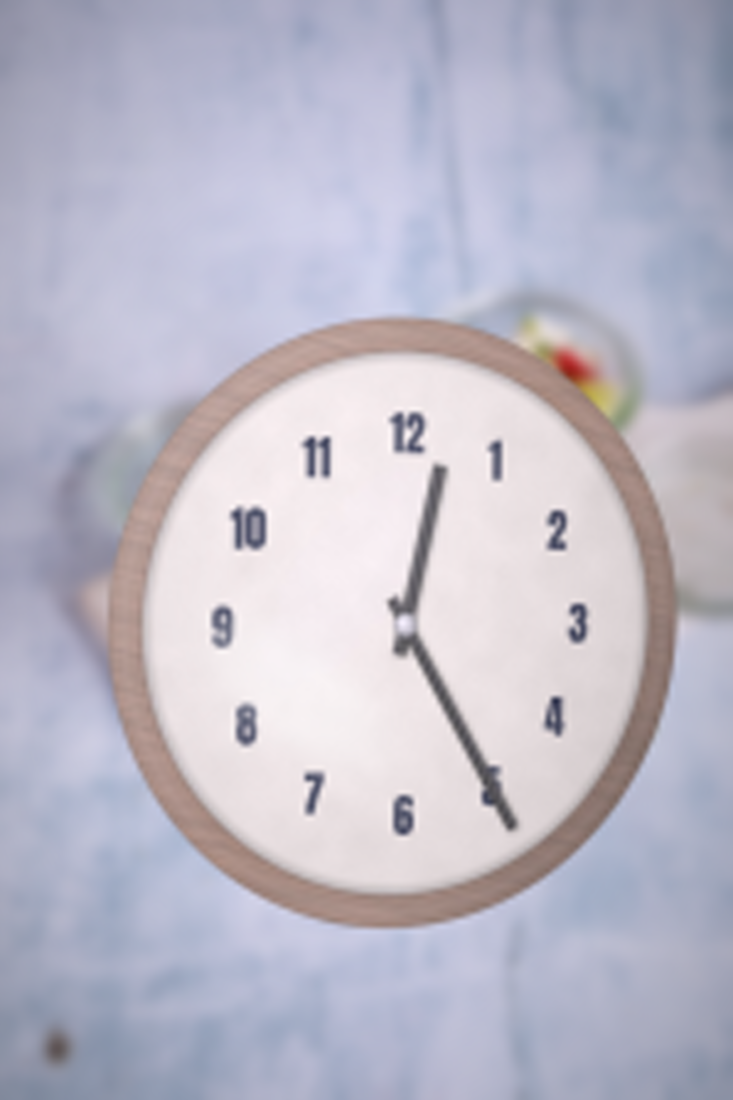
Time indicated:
**12:25**
